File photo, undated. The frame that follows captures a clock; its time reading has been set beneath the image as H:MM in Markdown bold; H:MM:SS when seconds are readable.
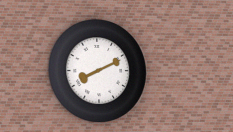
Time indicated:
**8:11**
